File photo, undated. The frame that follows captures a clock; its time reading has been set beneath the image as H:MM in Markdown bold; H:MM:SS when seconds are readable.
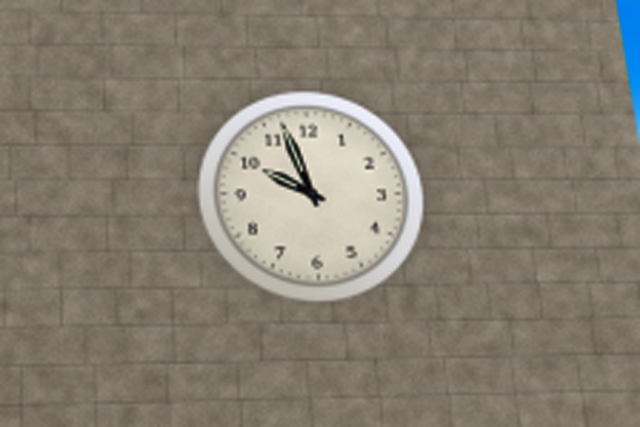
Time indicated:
**9:57**
